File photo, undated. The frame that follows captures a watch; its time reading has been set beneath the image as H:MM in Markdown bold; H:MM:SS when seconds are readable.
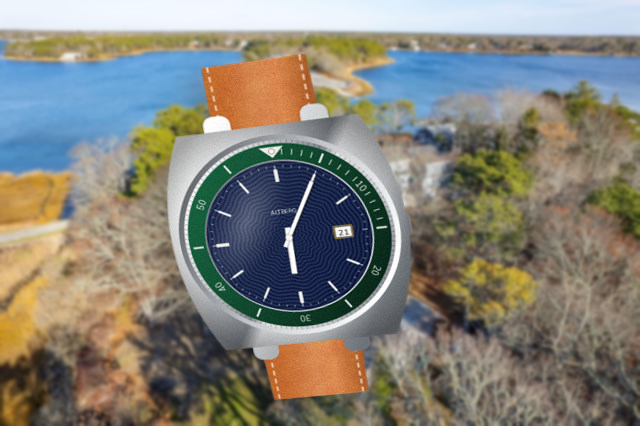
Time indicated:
**6:05**
